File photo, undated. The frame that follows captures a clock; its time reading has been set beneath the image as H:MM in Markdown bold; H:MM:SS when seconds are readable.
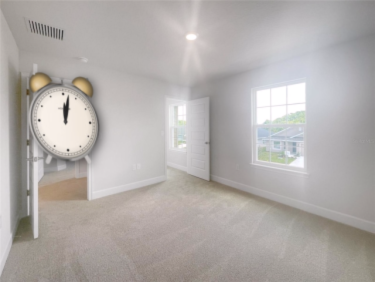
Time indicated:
**12:02**
